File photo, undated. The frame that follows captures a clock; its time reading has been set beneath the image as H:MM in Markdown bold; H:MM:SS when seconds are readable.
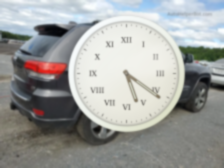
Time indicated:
**5:21**
